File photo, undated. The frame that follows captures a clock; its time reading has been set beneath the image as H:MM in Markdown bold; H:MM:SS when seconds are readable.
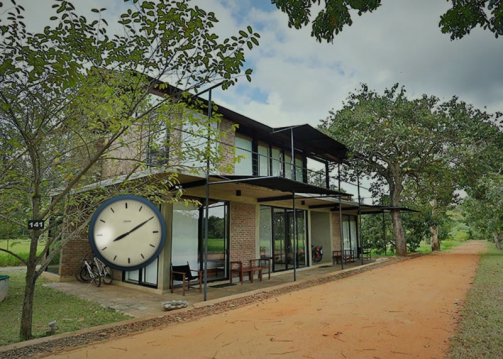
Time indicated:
**8:10**
